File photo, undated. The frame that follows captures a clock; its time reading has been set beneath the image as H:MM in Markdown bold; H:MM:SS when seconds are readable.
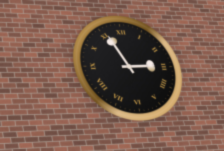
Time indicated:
**2:56**
